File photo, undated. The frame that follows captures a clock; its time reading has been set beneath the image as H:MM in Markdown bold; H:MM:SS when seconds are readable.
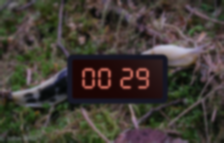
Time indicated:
**0:29**
